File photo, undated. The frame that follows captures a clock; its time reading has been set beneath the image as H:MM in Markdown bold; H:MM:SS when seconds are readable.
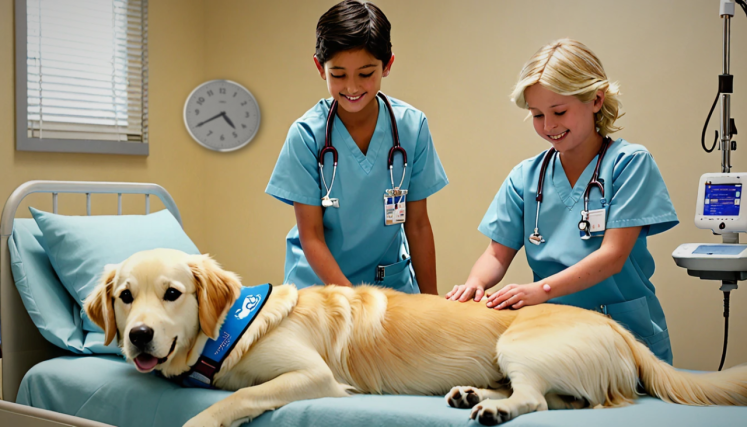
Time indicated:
**4:40**
